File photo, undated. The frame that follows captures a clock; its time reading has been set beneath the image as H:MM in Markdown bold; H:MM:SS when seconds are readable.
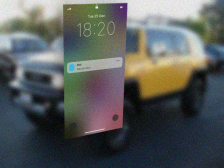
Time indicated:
**18:20**
